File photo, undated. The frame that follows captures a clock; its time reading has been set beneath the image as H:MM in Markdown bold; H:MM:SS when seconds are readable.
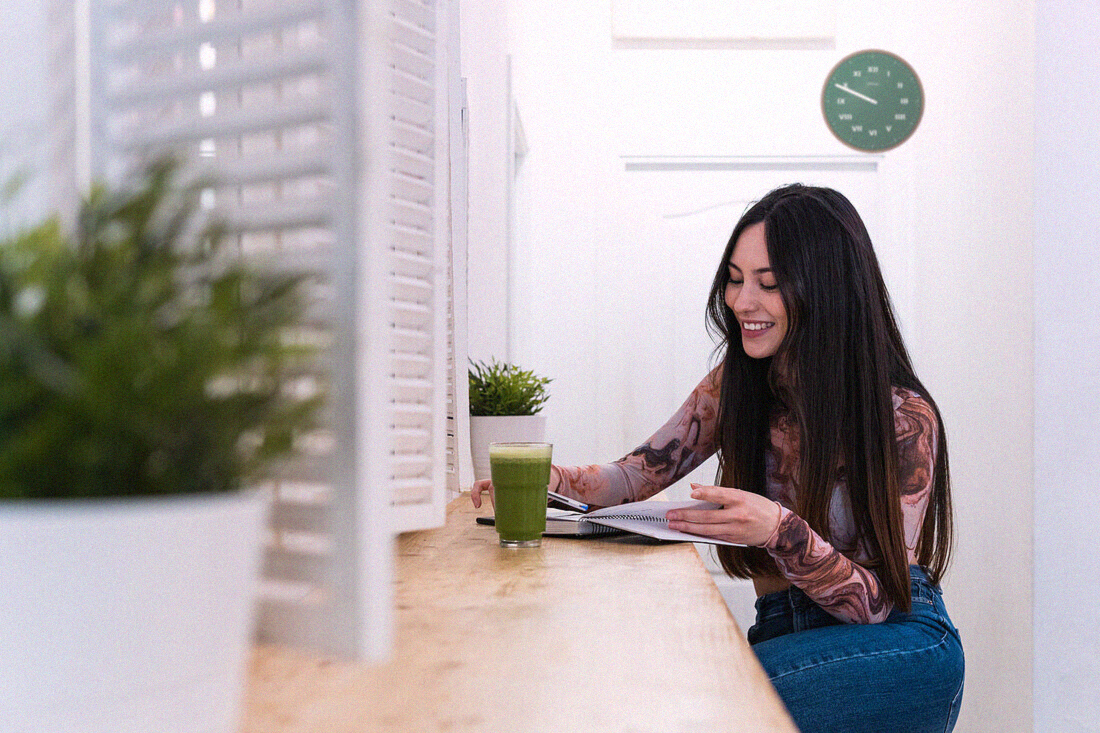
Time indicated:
**9:49**
